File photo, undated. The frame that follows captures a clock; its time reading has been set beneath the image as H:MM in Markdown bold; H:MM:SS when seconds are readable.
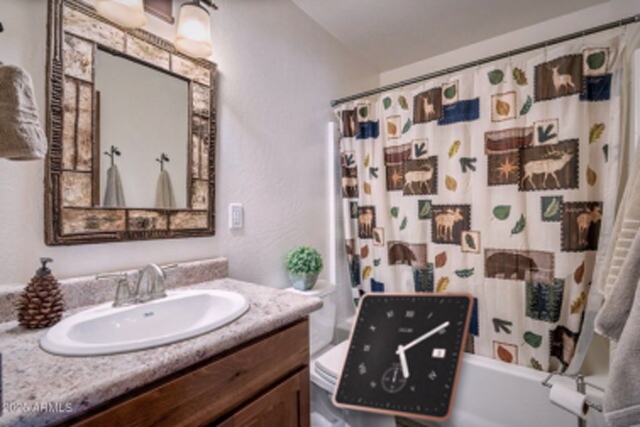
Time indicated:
**5:09**
